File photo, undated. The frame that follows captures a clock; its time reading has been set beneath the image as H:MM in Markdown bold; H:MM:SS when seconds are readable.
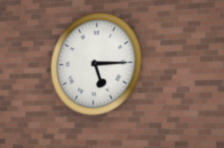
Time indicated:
**5:15**
